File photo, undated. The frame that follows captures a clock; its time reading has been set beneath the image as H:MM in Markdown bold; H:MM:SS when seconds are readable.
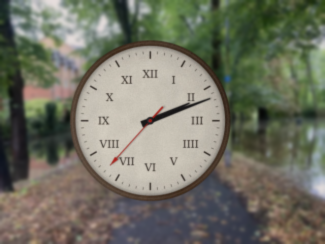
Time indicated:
**2:11:37**
